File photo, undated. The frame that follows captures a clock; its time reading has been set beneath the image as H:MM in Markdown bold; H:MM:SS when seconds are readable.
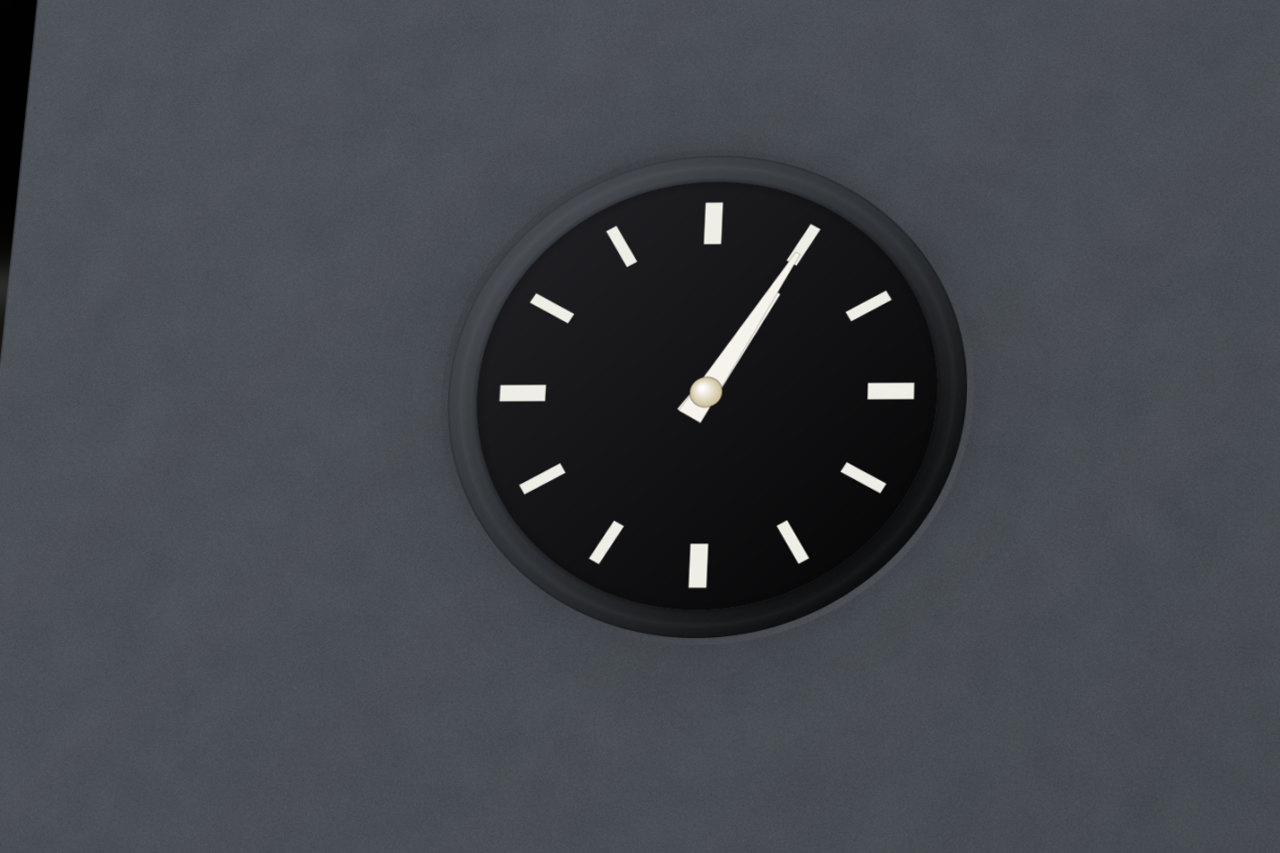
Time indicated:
**1:05**
